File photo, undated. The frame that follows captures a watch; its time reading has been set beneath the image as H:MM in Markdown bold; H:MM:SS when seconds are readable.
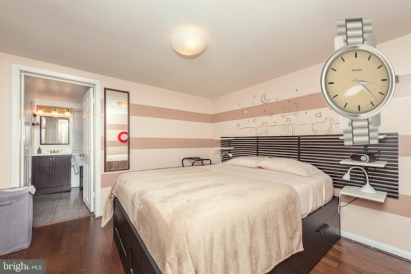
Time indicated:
**3:23**
